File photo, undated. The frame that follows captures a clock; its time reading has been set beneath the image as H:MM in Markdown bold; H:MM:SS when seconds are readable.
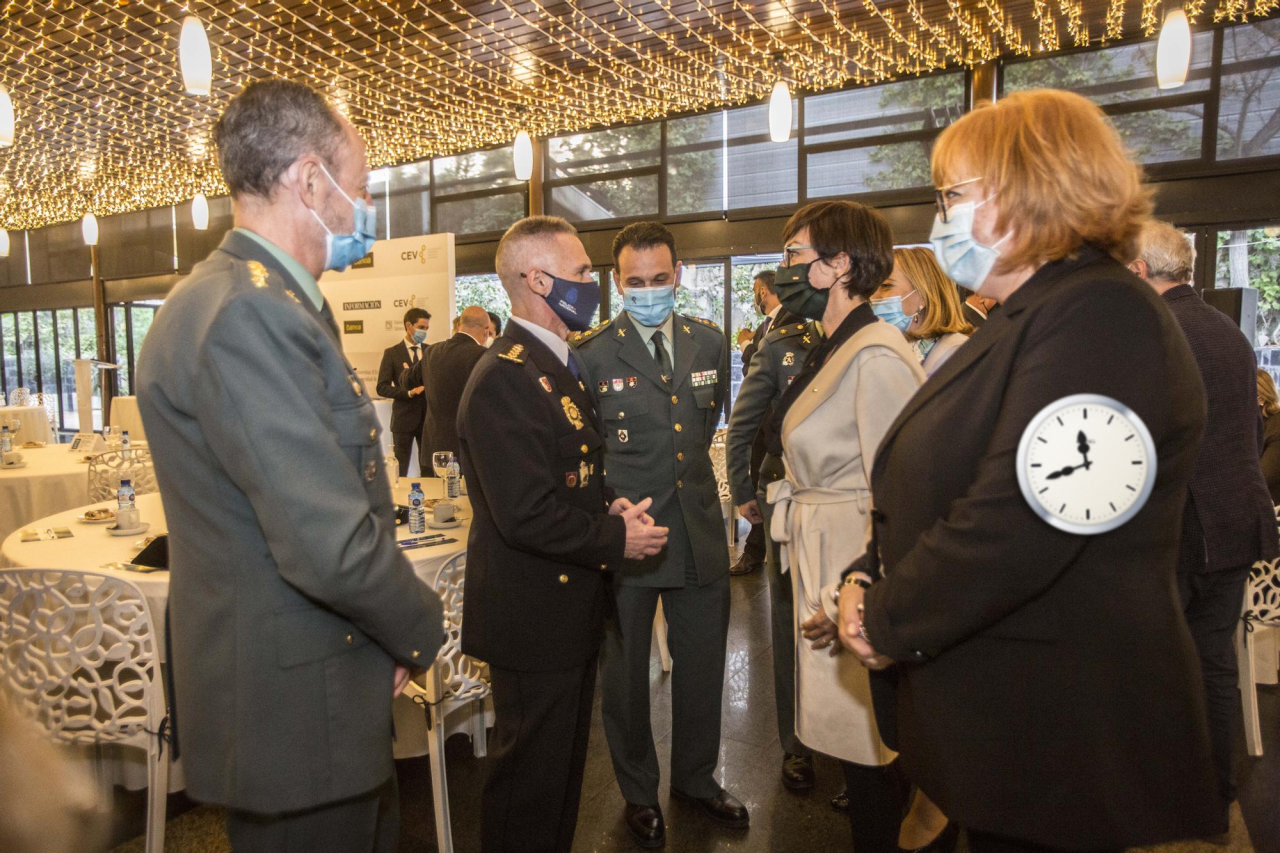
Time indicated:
**11:42**
